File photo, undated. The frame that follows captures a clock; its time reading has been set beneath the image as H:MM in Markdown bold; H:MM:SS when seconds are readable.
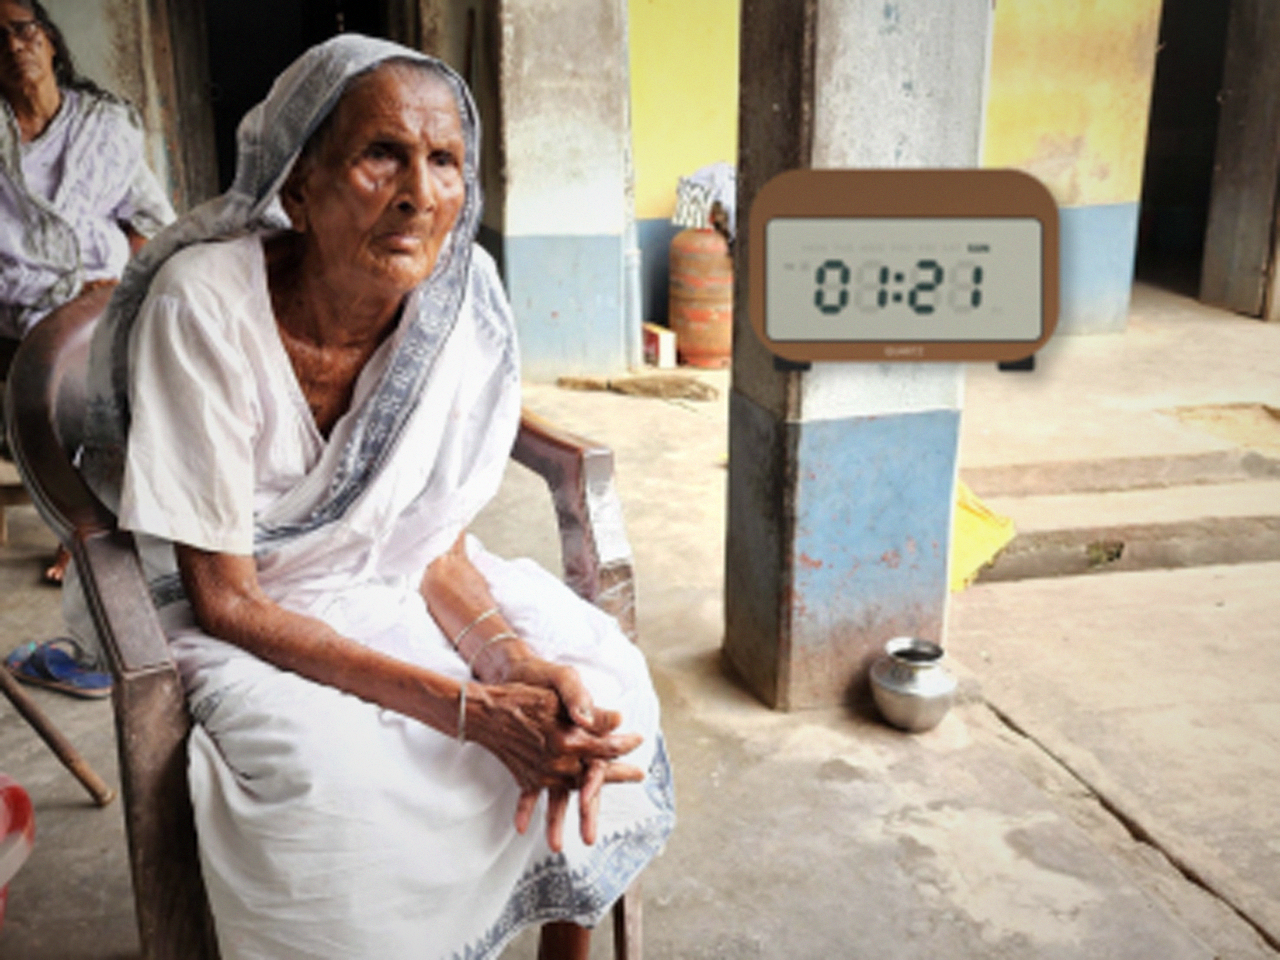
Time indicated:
**1:21**
